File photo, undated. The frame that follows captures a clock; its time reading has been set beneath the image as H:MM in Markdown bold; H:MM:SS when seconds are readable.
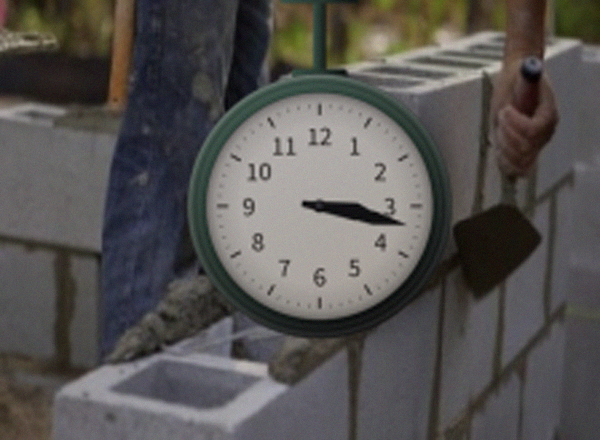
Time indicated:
**3:17**
